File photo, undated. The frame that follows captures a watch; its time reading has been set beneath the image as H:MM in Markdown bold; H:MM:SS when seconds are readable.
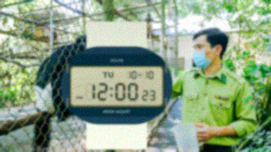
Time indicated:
**12:00:23**
